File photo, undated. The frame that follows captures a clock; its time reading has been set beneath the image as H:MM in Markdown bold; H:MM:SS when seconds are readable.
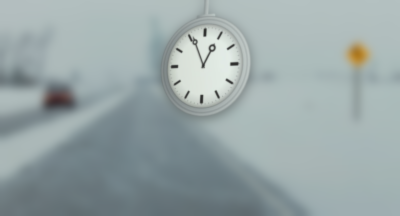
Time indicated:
**12:56**
